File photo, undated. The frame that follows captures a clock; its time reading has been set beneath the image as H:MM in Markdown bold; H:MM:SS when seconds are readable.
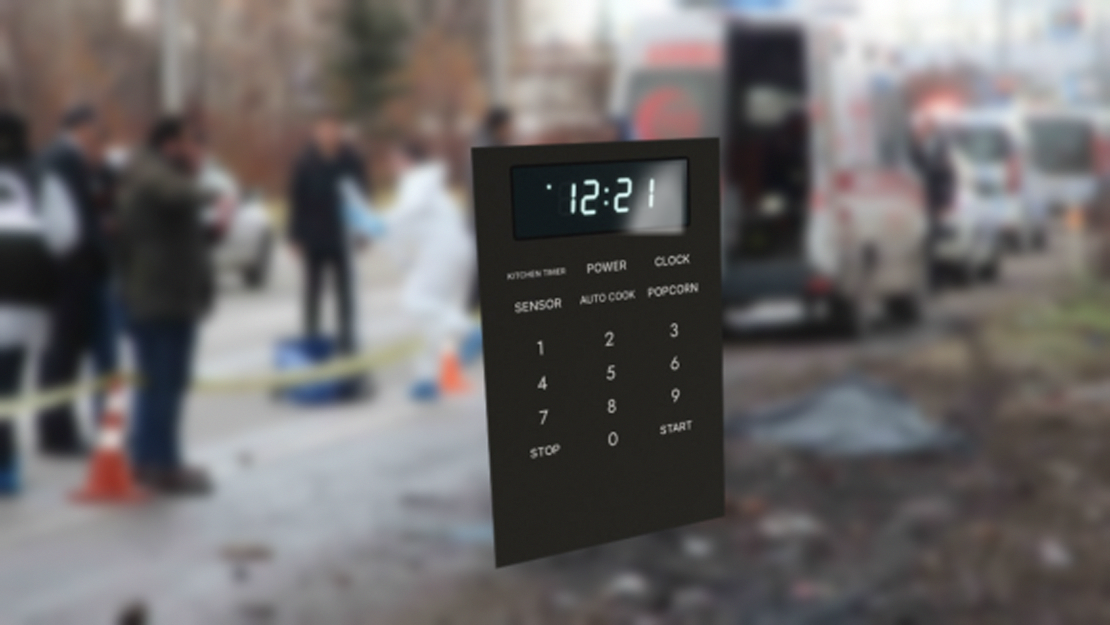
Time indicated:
**12:21**
